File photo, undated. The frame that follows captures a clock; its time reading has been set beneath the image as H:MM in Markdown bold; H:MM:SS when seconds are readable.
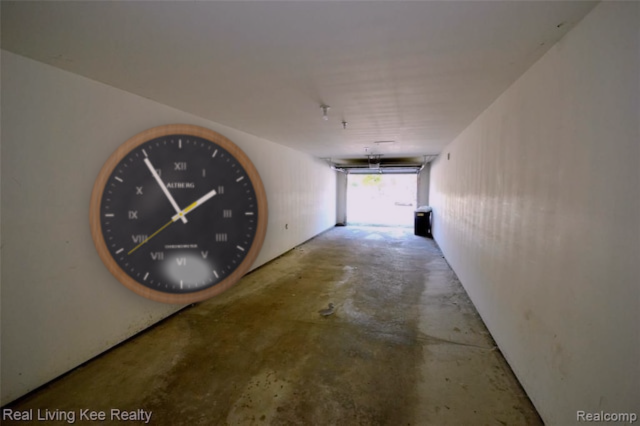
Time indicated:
**1:54:39**
